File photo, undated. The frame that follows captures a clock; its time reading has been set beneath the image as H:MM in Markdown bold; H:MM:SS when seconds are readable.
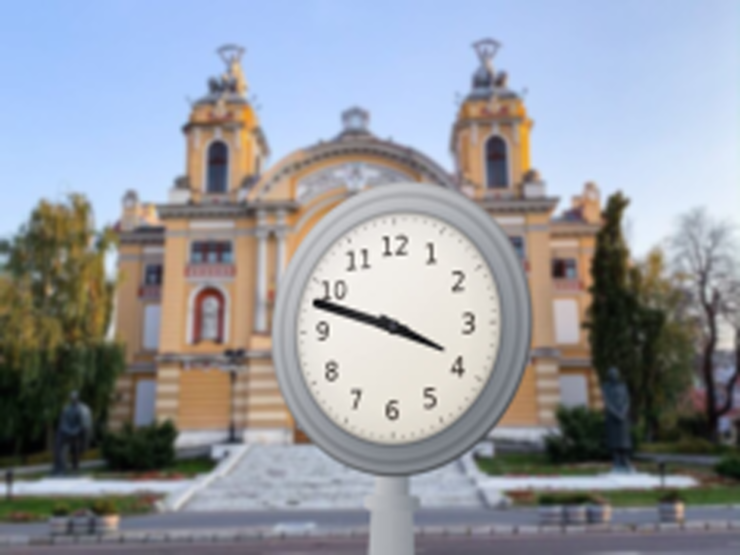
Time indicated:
**3:48**
